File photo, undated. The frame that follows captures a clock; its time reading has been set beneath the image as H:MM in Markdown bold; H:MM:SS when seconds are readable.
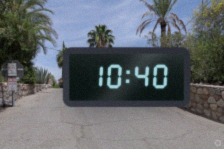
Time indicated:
**10:40**
